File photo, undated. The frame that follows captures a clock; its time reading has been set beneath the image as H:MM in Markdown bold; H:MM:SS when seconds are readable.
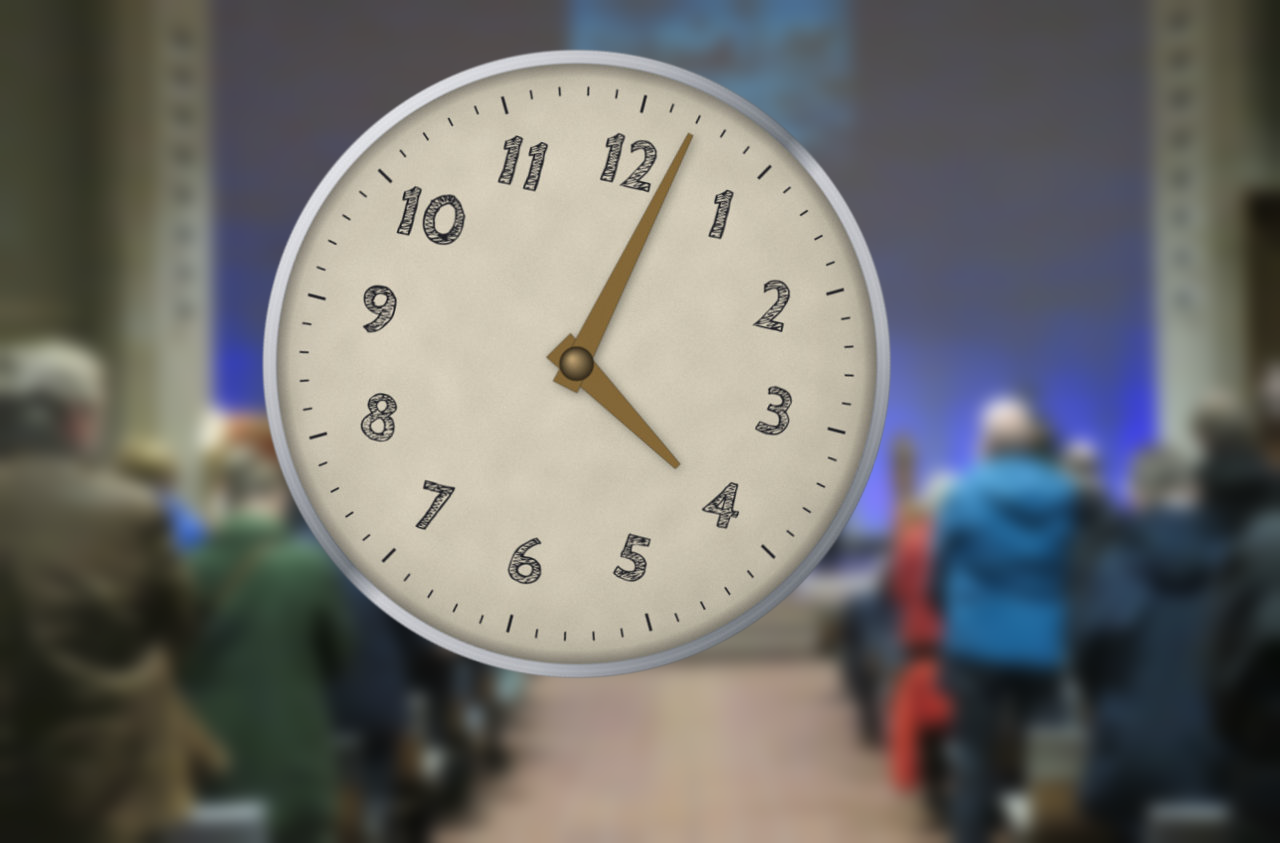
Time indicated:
**4:02**
